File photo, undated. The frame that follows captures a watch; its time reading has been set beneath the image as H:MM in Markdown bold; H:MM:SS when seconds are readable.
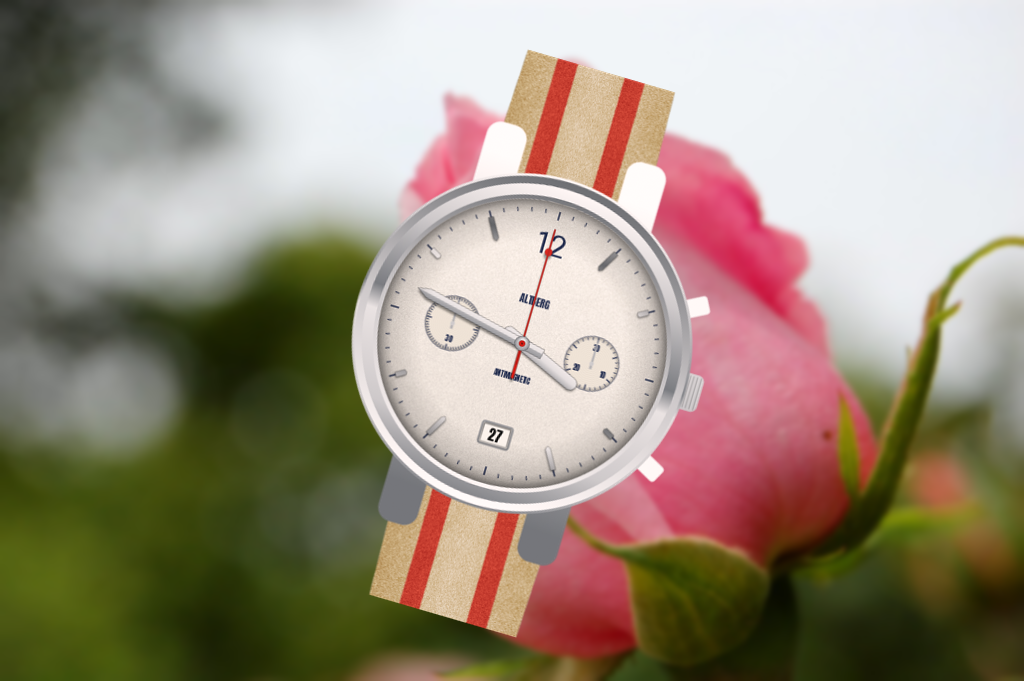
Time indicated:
**3:47**
